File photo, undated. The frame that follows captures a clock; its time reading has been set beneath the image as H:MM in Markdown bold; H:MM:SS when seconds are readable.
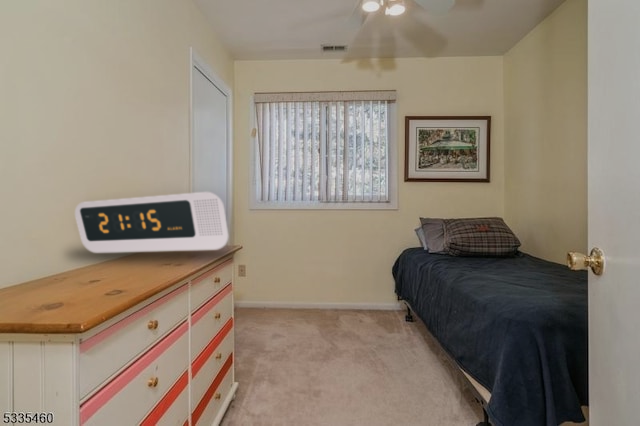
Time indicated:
**21:15**
